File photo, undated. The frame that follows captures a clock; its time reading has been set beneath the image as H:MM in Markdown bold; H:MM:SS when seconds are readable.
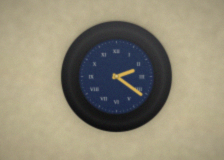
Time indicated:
**2:21**
